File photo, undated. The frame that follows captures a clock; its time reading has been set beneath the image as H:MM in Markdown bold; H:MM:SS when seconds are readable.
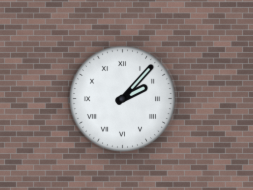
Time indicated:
**2:07**
